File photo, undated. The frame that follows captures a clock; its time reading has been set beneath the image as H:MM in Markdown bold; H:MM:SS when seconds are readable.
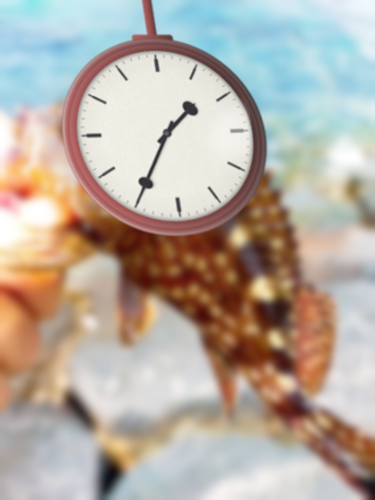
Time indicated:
**1:35**
